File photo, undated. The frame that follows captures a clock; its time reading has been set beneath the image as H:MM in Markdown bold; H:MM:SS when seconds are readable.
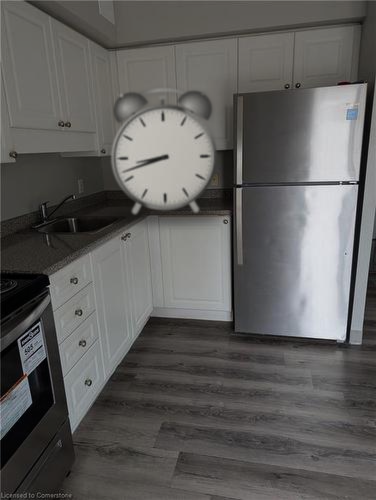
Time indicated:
**8:42**
